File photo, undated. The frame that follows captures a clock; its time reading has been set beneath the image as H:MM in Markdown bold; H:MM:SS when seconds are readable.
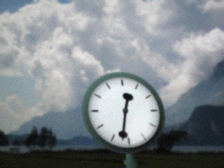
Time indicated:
**12:32**
